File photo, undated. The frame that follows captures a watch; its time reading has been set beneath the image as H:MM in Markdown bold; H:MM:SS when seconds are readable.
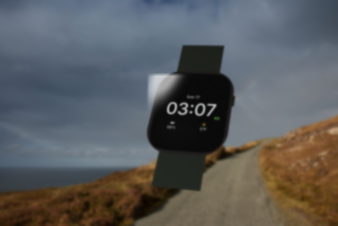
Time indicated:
**3:07**
